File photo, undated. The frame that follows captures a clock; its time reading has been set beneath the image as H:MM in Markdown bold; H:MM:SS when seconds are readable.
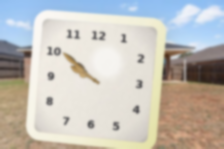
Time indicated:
**9:51**
